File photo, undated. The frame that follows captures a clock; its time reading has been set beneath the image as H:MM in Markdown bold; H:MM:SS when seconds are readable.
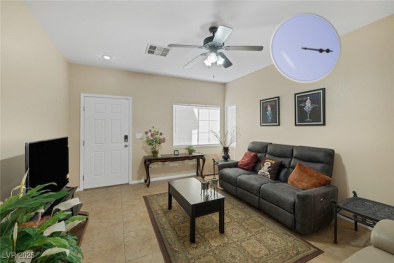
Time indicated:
**3:16**
